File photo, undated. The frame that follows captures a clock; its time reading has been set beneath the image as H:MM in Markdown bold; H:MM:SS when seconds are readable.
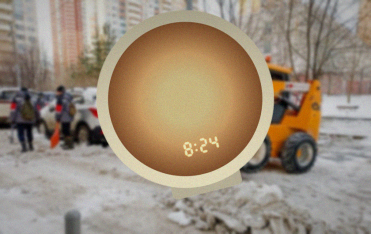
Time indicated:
**8:24**
